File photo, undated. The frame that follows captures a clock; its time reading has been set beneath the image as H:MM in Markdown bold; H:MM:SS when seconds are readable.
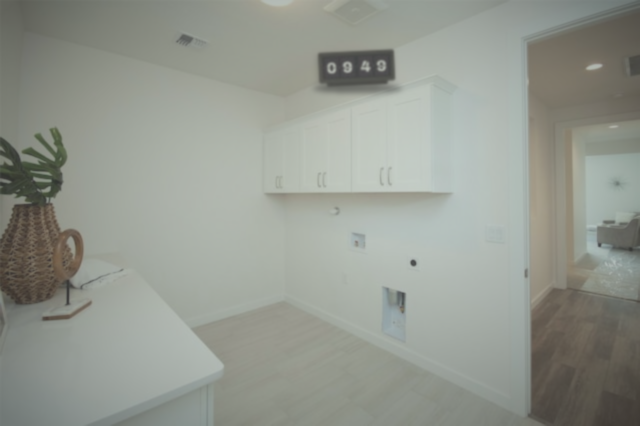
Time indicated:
**9:49**
